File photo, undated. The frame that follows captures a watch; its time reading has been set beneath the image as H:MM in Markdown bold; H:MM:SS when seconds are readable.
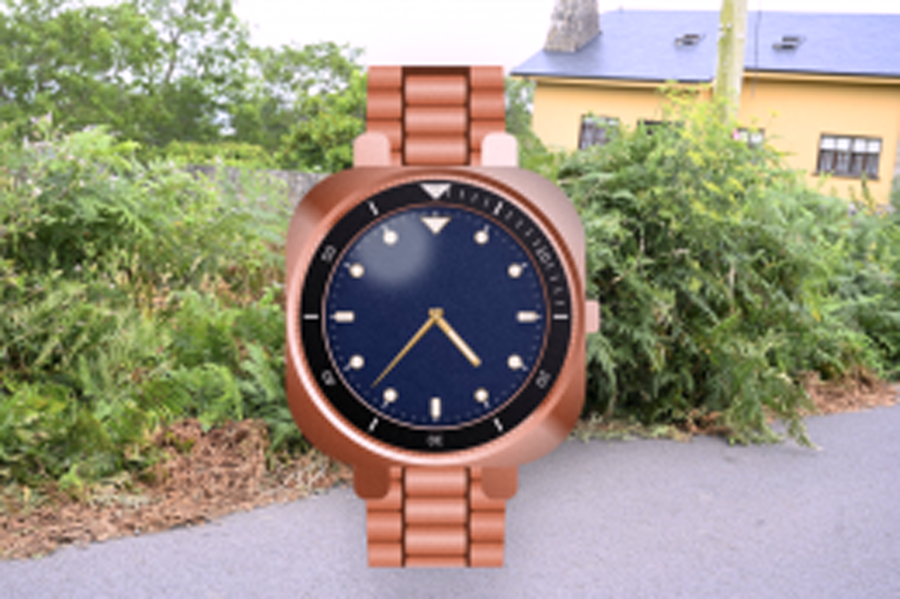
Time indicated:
**4:37**
